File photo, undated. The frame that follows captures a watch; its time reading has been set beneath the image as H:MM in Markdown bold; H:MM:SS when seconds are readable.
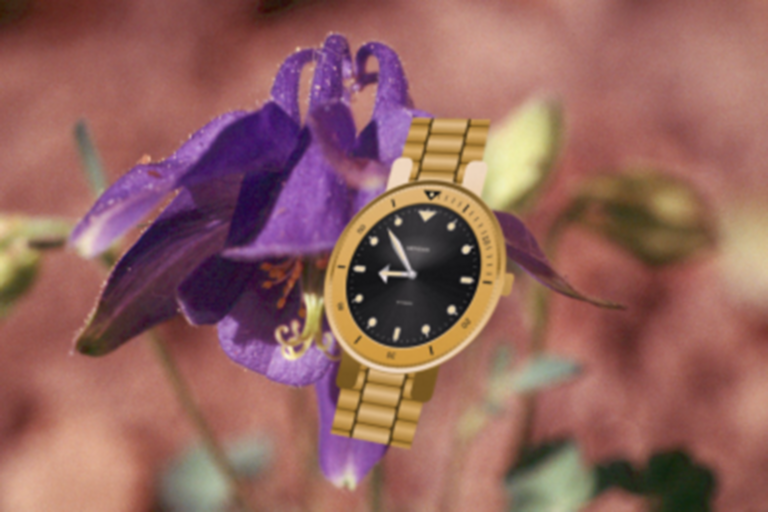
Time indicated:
**8:53**
